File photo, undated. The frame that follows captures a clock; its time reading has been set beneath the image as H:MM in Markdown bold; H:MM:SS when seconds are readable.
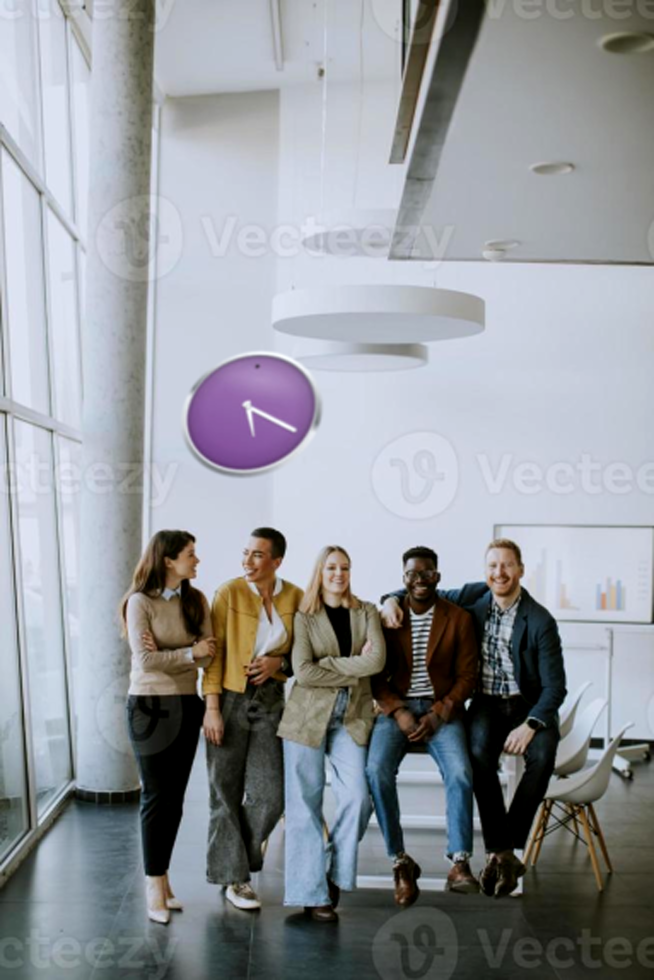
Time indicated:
**5:19**
